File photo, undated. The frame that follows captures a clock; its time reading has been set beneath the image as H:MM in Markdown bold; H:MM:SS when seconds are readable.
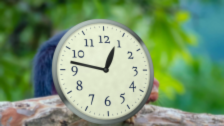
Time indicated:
**12:47**
